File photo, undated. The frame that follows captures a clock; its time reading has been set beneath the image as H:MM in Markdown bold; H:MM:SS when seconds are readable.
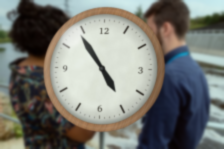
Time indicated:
**4:54**
